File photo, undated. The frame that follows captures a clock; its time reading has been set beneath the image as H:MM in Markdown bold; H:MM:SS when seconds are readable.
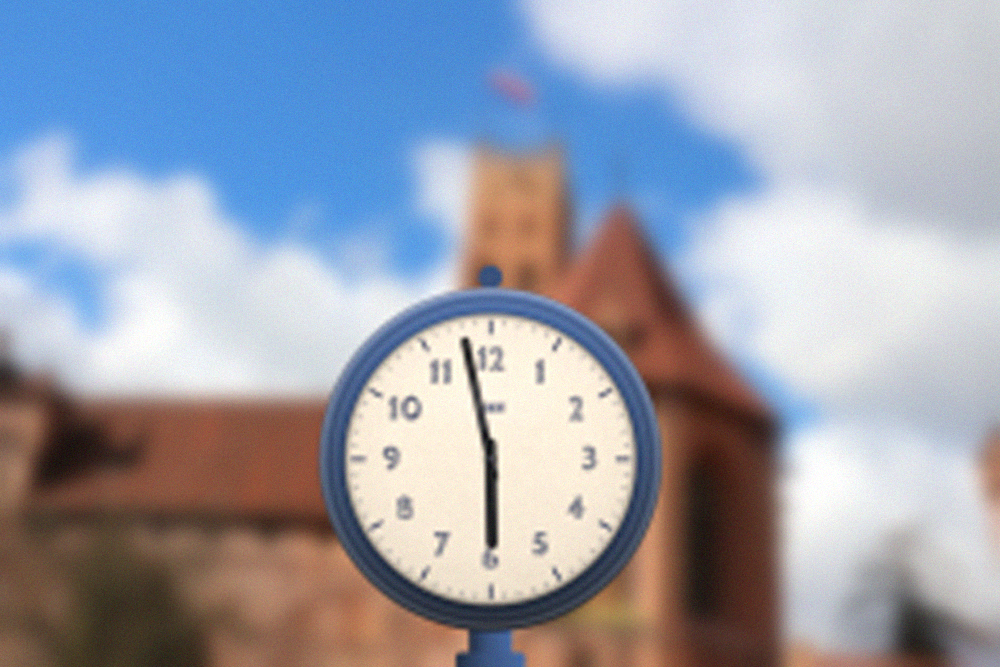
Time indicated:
**5:58**
